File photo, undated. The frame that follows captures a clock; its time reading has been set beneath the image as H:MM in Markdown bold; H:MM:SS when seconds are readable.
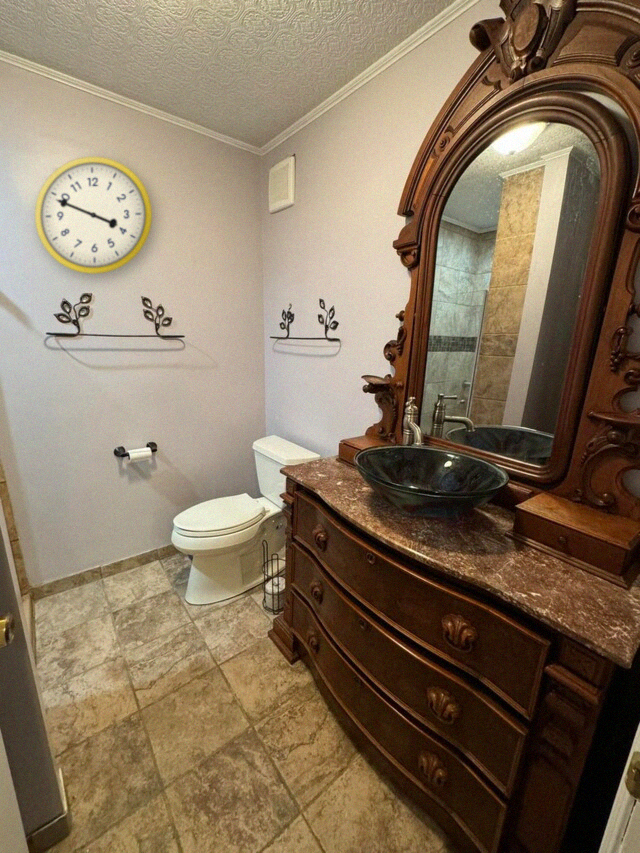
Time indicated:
**3:49**
